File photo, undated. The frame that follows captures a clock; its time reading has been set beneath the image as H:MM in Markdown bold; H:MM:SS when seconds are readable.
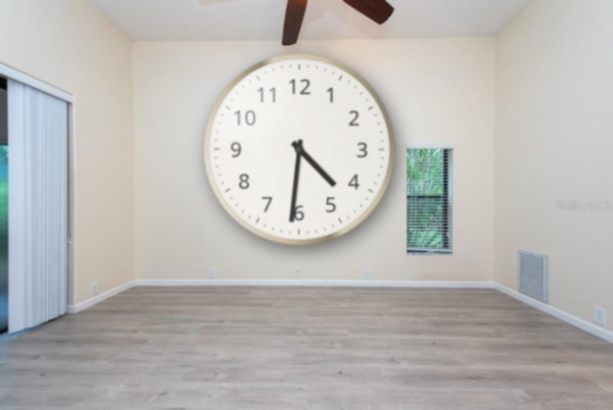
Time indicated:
**4:31**
